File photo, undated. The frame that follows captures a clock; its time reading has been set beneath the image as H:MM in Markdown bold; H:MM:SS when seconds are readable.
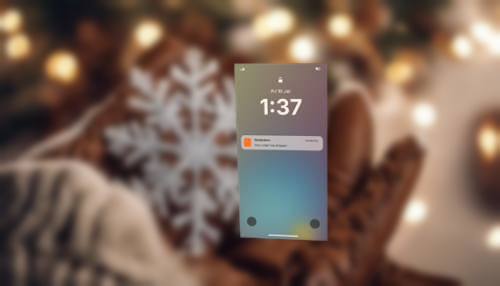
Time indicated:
**1:37**
